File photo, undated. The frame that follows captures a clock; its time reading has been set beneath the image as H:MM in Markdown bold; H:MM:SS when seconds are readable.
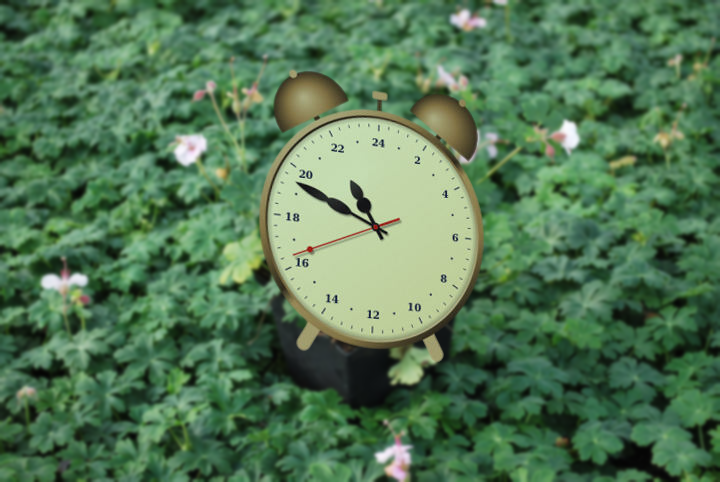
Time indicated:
**21:48:41**
